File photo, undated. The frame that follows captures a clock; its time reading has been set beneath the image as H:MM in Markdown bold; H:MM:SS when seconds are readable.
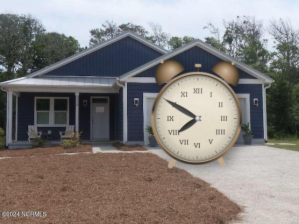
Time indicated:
**7:50**
